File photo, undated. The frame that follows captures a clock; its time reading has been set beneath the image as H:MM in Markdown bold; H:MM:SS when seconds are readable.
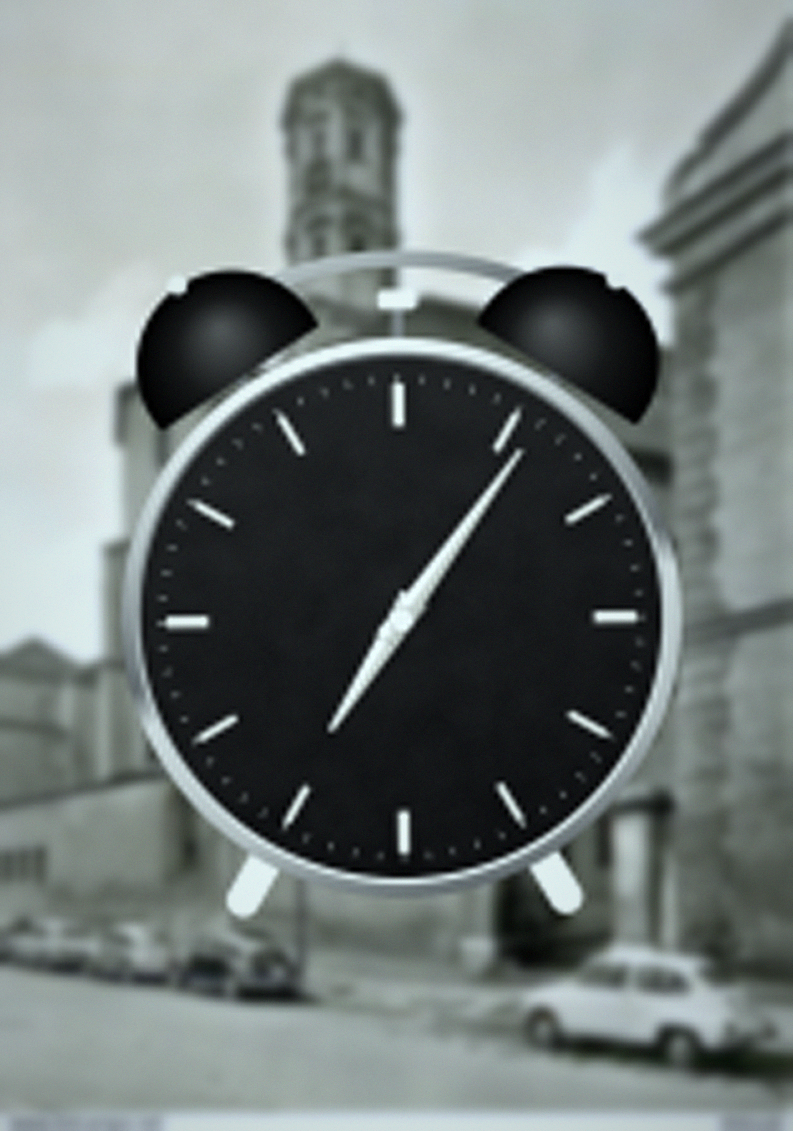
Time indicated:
**7:06**
